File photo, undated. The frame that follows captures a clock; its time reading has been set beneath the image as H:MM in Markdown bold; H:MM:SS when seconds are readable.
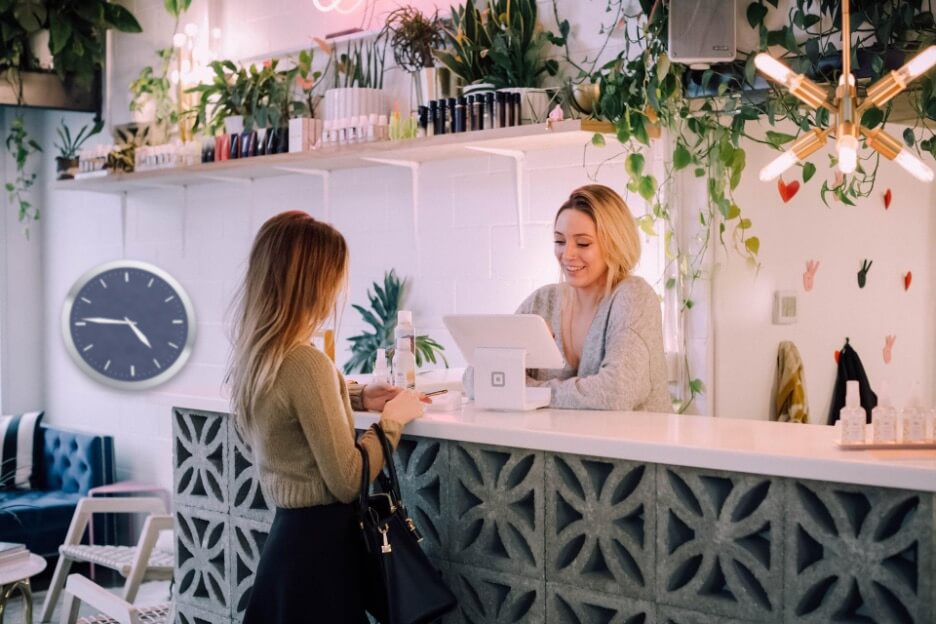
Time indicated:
**4:46**
